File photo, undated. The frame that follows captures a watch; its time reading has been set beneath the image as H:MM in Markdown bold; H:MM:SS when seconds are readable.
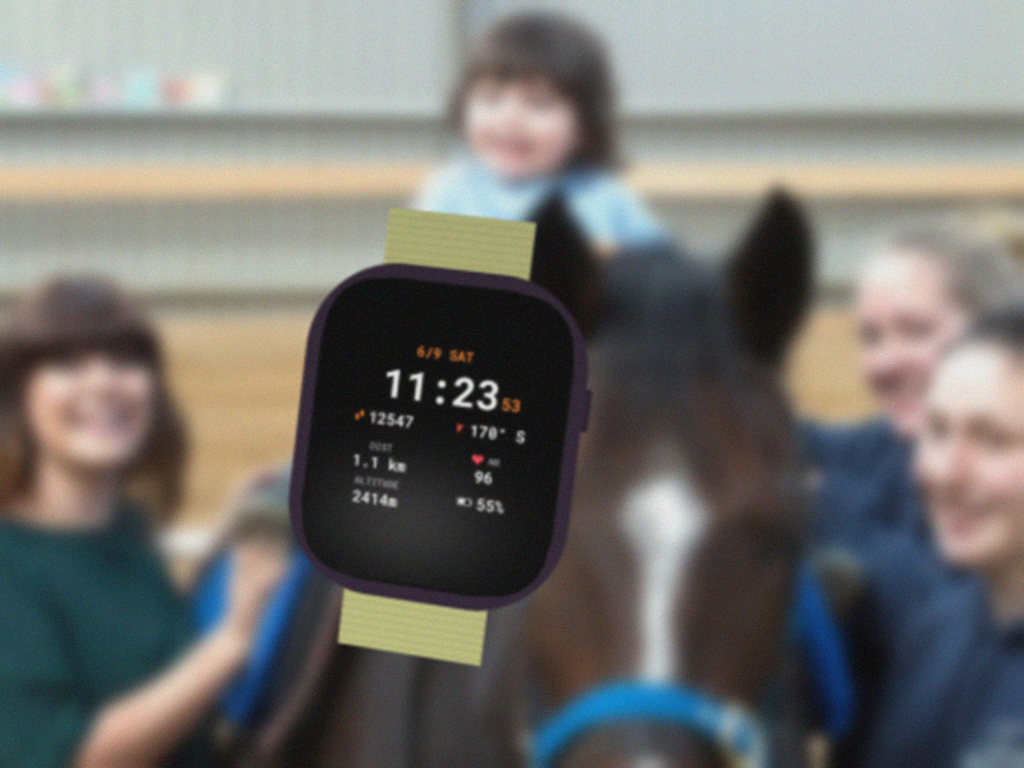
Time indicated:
**11:23**
